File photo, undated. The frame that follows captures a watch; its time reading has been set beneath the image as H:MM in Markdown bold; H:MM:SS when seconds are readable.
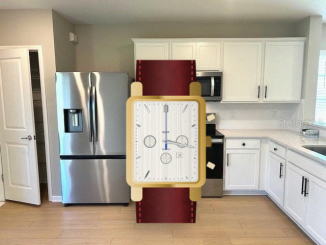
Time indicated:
**3:17**
